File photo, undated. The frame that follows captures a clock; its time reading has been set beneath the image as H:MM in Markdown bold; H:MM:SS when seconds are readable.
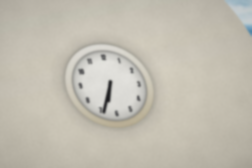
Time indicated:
**6:34**
